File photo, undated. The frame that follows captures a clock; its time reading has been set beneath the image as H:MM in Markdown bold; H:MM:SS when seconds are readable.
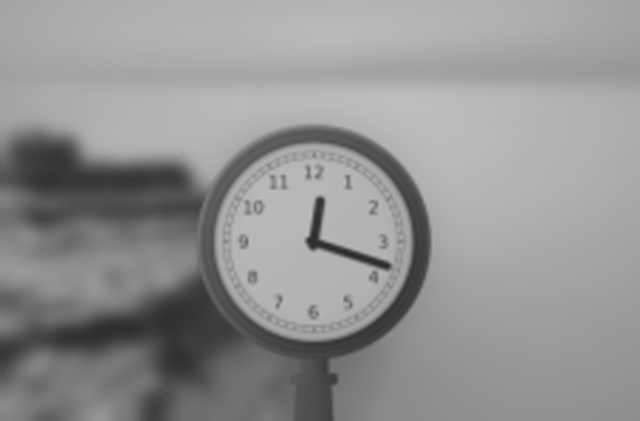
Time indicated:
**12:18**
